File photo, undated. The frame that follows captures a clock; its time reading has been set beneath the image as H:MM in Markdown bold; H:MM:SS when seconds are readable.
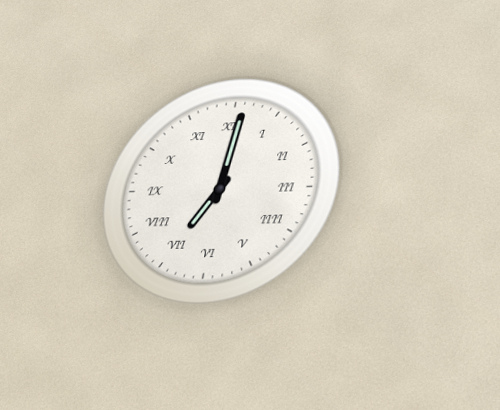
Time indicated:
**7:01**
